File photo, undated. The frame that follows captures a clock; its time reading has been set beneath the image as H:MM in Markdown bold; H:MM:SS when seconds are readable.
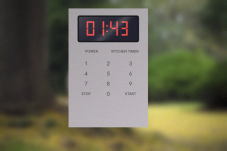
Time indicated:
**1:43**
